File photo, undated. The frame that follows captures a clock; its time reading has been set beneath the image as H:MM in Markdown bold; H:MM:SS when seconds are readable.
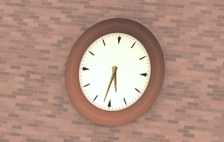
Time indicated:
**5:32**
